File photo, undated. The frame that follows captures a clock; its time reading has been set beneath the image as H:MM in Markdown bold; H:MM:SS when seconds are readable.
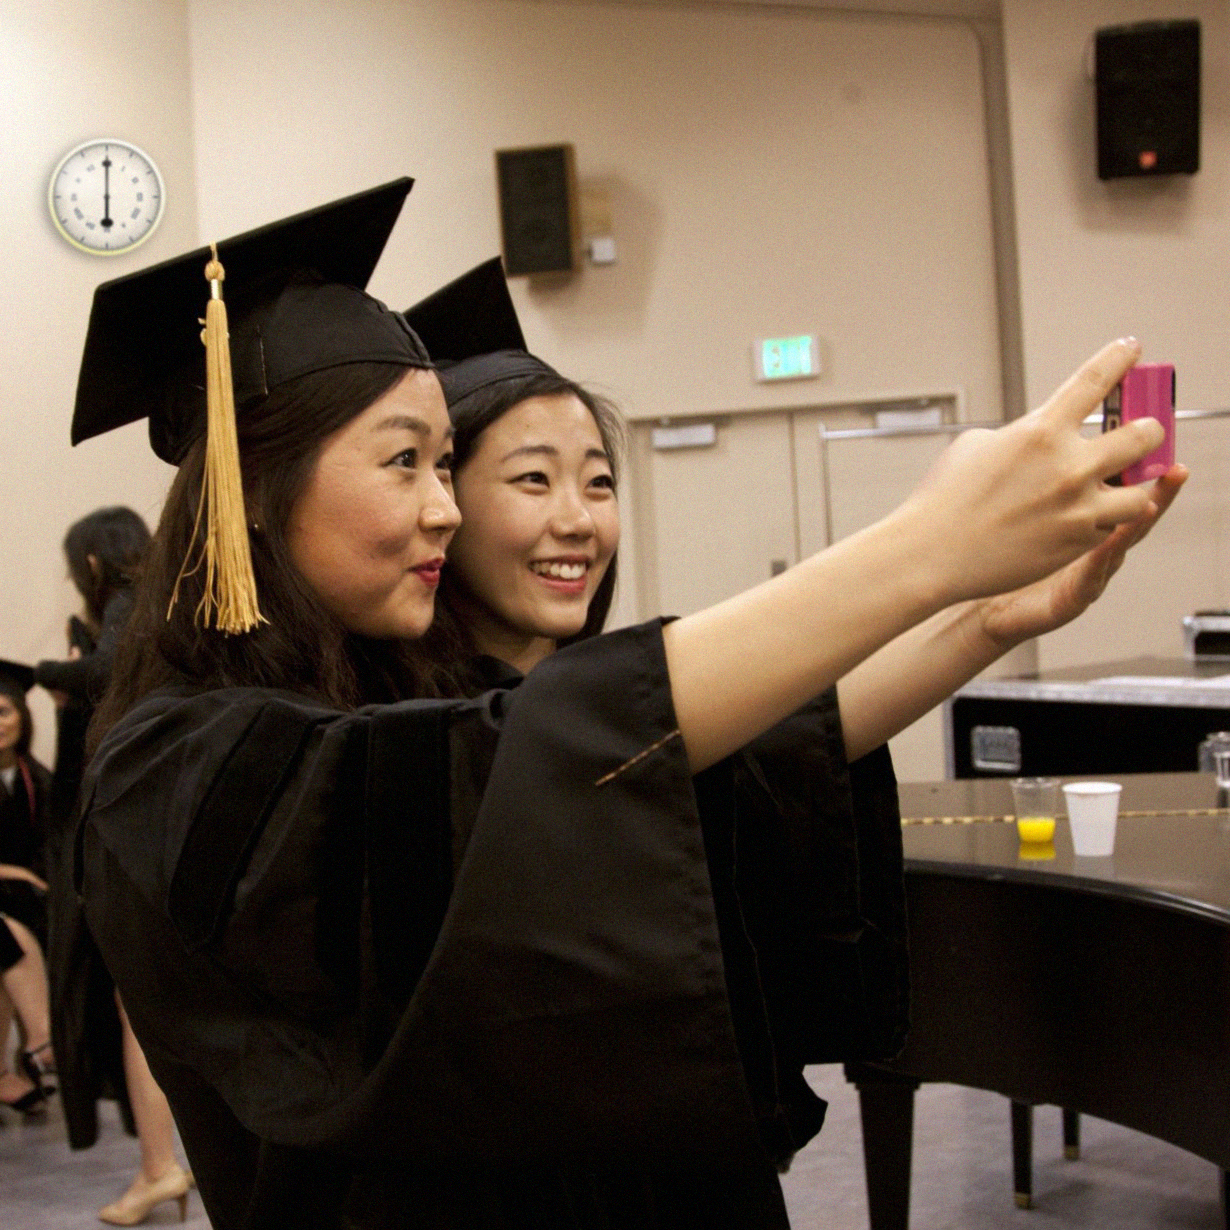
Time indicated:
**6:00**
